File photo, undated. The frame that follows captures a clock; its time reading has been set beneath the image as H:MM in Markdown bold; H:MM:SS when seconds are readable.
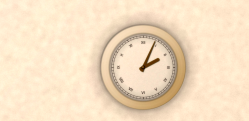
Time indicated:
**2:04**
